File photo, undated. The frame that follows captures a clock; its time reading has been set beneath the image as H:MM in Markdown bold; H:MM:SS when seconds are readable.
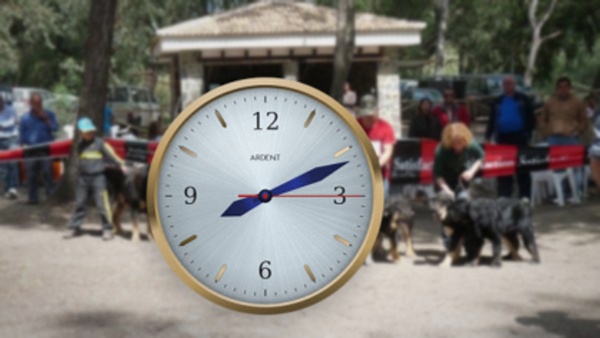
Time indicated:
**8:11:15**
